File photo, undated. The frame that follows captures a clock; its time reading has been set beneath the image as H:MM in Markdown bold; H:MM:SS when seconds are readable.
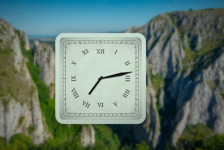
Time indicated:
**7:13**
